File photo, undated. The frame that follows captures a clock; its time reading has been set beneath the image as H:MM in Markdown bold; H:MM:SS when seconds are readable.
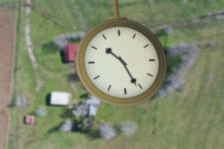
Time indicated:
**10:26**
